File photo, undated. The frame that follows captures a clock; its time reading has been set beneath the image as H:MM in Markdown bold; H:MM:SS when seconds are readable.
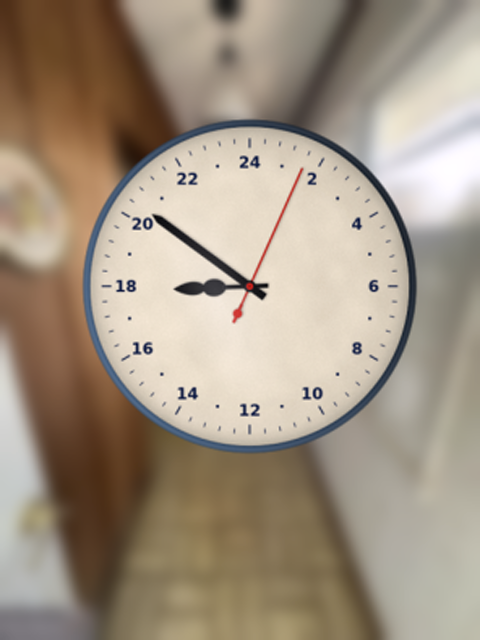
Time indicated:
**17:51:04**
